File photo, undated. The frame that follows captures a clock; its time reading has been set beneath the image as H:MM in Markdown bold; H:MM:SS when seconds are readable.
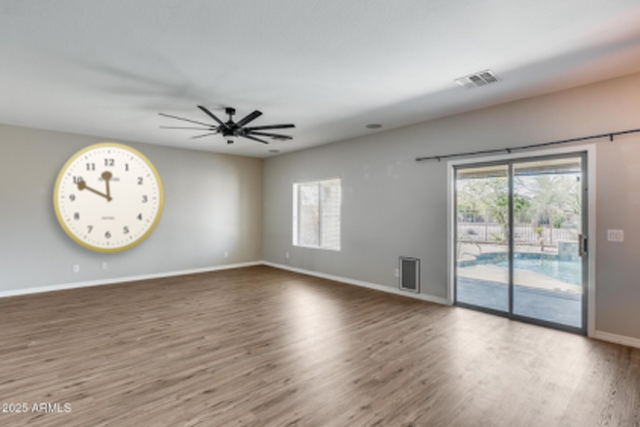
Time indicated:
**11:49**
